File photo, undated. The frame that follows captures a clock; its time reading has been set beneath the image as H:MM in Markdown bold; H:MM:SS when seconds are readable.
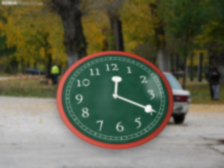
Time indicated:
**12:20**
